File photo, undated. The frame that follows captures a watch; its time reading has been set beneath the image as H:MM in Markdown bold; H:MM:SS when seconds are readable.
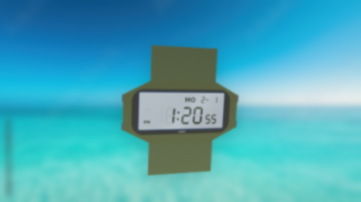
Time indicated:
**1:20**
